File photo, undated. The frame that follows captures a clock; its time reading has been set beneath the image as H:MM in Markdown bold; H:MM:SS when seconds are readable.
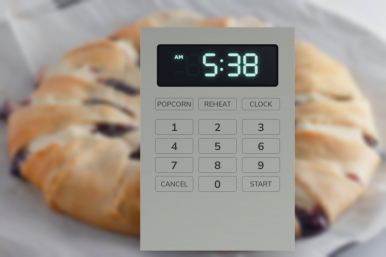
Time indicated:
**5:38**
